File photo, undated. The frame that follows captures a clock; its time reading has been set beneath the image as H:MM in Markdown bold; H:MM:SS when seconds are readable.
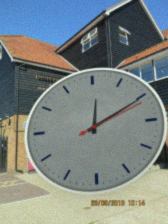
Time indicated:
**12:10:11**
